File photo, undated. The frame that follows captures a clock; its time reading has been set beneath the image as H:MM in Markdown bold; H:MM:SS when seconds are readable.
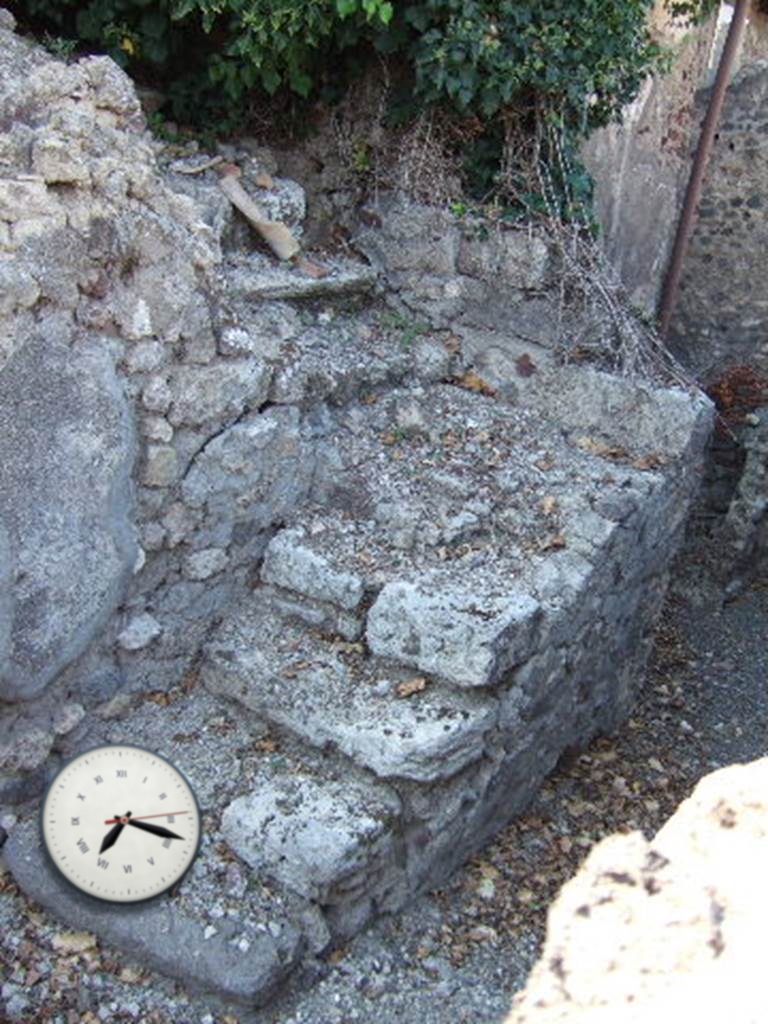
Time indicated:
**7:18:14**
